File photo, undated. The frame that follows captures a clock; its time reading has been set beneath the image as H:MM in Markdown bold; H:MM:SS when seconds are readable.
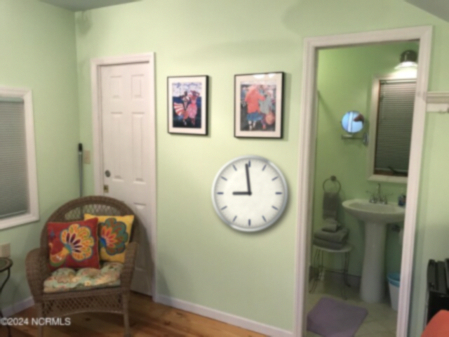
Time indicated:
**8:59**
